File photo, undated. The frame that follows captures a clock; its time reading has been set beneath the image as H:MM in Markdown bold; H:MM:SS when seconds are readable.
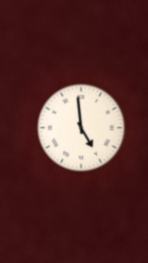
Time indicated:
**4:59**
